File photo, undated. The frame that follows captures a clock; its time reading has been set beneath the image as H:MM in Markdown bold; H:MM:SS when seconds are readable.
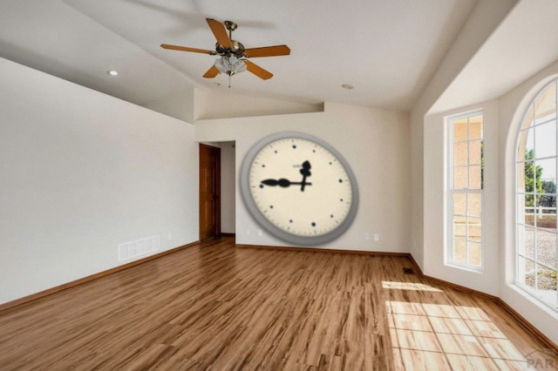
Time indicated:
**12:46**
